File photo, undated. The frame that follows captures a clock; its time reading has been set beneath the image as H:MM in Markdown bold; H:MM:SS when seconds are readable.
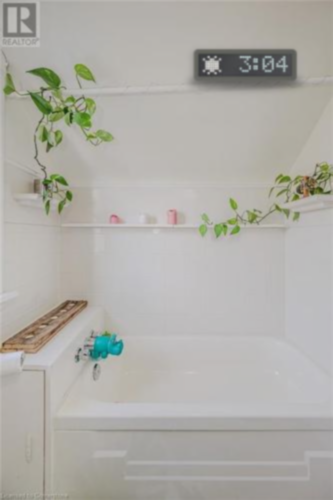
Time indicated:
**3:04**
